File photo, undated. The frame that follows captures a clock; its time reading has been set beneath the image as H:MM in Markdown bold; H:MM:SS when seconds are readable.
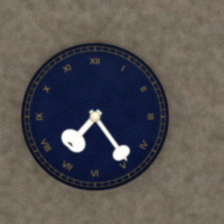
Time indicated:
**7:24**
